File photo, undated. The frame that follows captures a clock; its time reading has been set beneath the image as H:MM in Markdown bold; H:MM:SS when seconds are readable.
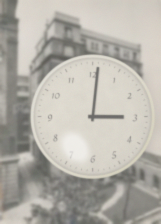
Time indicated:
**3:01**
